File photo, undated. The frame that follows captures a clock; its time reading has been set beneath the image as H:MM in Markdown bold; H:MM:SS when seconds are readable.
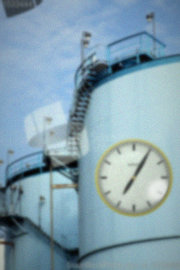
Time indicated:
**7:05**
